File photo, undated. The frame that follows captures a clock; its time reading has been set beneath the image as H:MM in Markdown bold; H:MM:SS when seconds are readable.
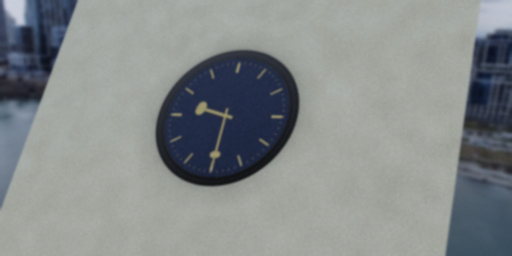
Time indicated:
**9:30**
